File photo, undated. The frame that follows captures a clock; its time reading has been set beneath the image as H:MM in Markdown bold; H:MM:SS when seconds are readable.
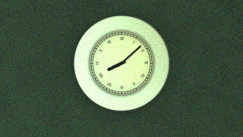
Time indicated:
**8:08**
